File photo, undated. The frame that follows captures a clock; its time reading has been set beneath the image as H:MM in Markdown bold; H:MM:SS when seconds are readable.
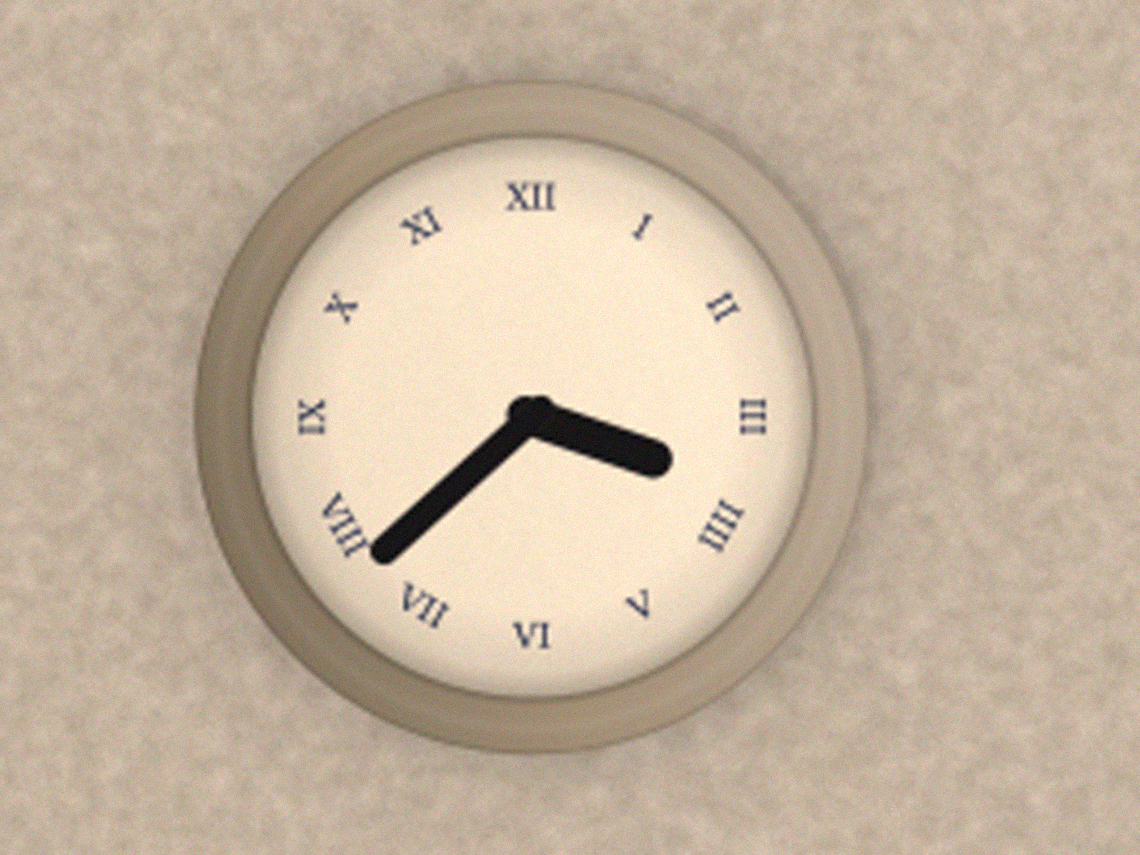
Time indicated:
**3:38**
